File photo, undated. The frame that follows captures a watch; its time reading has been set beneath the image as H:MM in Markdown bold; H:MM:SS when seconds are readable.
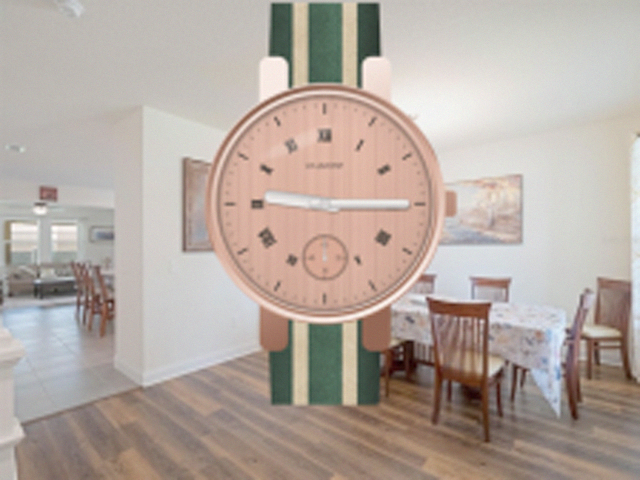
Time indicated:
**9:15**
